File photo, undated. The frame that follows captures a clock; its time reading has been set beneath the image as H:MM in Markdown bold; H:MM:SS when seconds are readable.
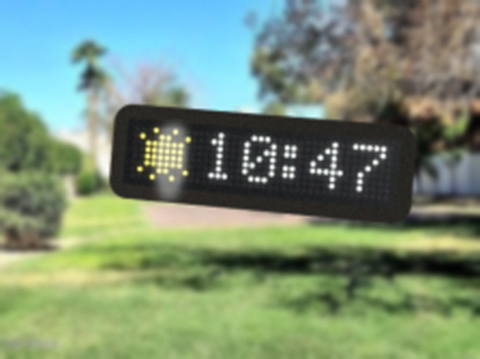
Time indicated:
**10:47**
